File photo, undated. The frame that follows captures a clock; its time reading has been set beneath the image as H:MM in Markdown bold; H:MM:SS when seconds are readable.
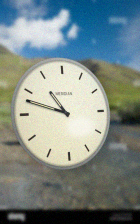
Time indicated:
**10:48**
